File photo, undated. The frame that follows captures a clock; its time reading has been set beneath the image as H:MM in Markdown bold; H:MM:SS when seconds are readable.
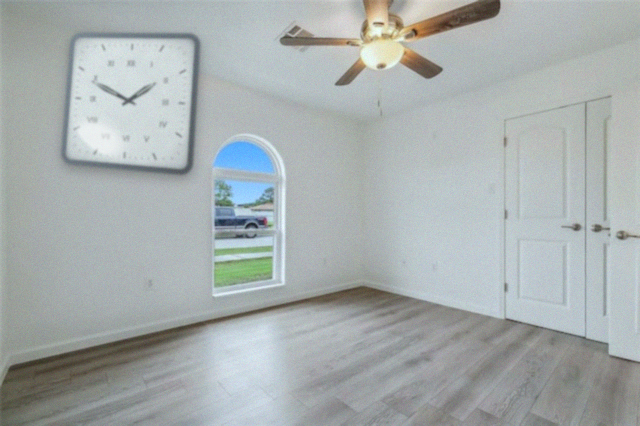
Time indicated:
**1:49**
